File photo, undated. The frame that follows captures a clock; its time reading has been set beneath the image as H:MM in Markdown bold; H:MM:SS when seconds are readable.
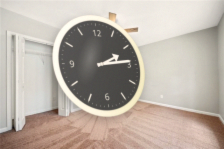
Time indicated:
**2:14**
